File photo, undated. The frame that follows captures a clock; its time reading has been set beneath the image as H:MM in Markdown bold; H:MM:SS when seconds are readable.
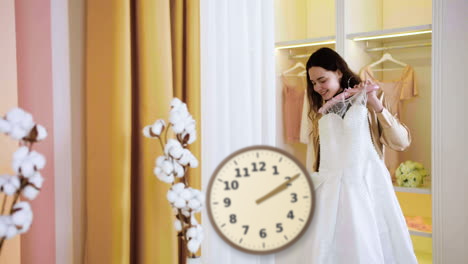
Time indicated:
**2:10**
